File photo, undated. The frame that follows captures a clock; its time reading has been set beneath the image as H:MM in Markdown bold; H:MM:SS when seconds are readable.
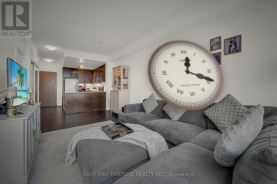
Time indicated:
**12:19**
